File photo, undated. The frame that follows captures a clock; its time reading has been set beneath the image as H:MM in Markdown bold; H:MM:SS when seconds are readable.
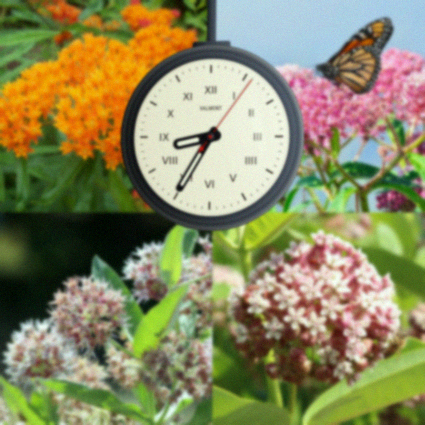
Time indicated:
**8:35:06**
